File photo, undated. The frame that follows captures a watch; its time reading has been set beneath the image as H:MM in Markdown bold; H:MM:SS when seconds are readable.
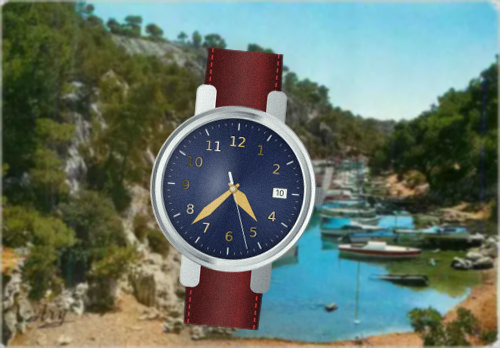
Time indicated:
**4:37:27**
